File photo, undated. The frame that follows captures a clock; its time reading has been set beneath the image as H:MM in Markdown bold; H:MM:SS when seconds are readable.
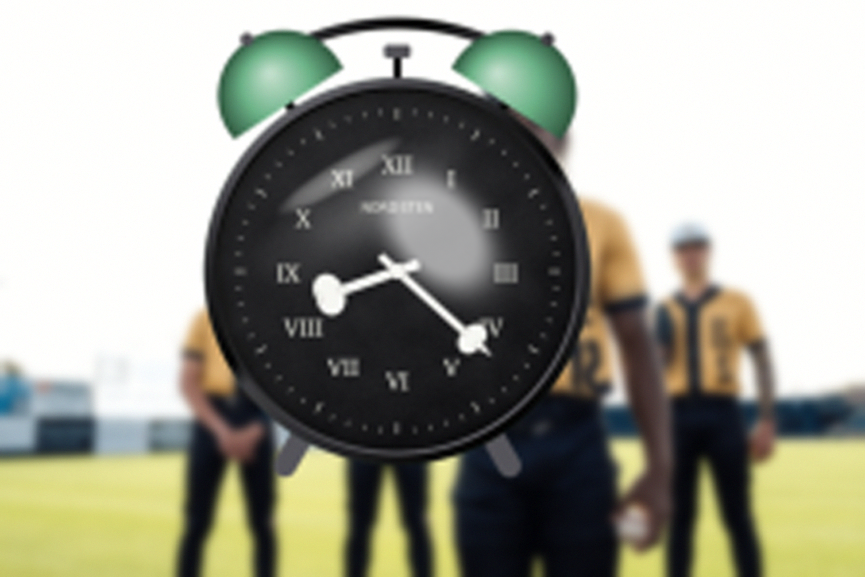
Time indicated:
**8:22**
